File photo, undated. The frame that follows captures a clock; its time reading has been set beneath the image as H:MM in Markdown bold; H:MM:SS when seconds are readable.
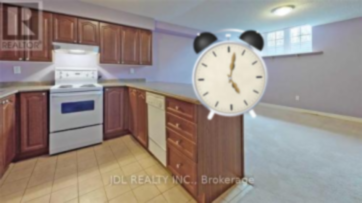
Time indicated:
**5:02**
